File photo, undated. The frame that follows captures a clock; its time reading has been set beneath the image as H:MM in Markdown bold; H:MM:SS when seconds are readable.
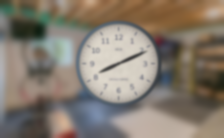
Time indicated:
**8:11**
